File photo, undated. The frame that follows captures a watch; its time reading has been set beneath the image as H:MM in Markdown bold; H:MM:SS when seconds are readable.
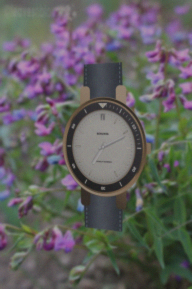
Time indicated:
**7:11**
